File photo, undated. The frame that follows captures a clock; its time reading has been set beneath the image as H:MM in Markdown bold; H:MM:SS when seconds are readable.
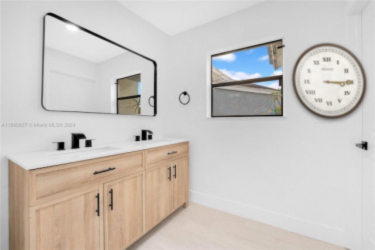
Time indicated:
**3:15**
